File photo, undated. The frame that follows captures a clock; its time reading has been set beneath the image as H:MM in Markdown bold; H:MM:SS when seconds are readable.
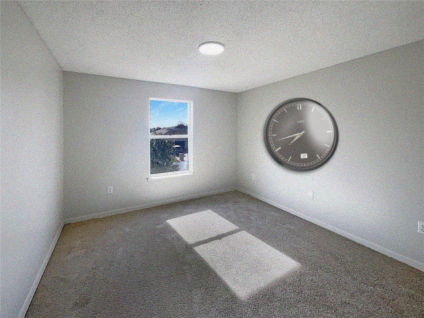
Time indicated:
**7:43**
